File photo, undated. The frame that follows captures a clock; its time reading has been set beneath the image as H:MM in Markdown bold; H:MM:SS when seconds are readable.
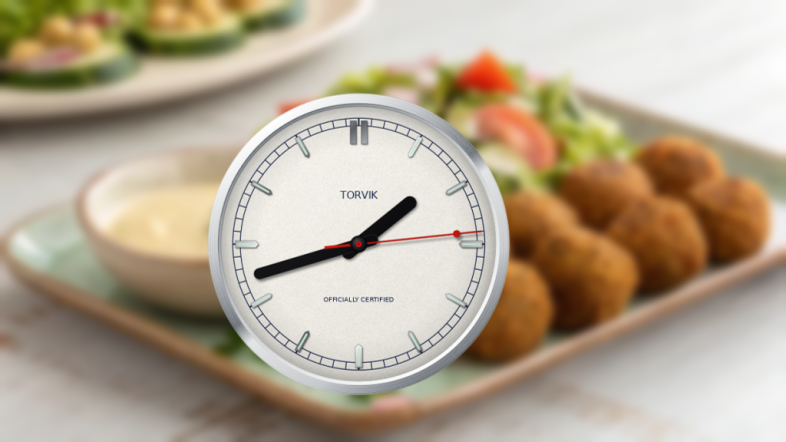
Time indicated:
**1:42:14**
